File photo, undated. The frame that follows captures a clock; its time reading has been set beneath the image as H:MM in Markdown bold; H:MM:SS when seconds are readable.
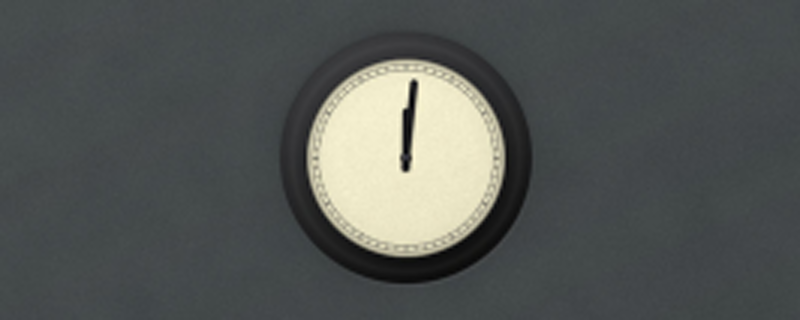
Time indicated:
**12:01**
